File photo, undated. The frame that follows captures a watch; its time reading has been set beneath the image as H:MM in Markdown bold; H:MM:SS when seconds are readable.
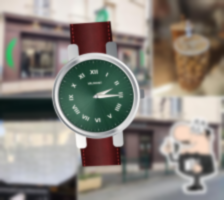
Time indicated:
**2:15**
